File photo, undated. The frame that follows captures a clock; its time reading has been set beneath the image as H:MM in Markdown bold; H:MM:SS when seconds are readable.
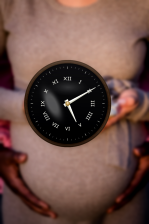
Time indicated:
**5:10**
